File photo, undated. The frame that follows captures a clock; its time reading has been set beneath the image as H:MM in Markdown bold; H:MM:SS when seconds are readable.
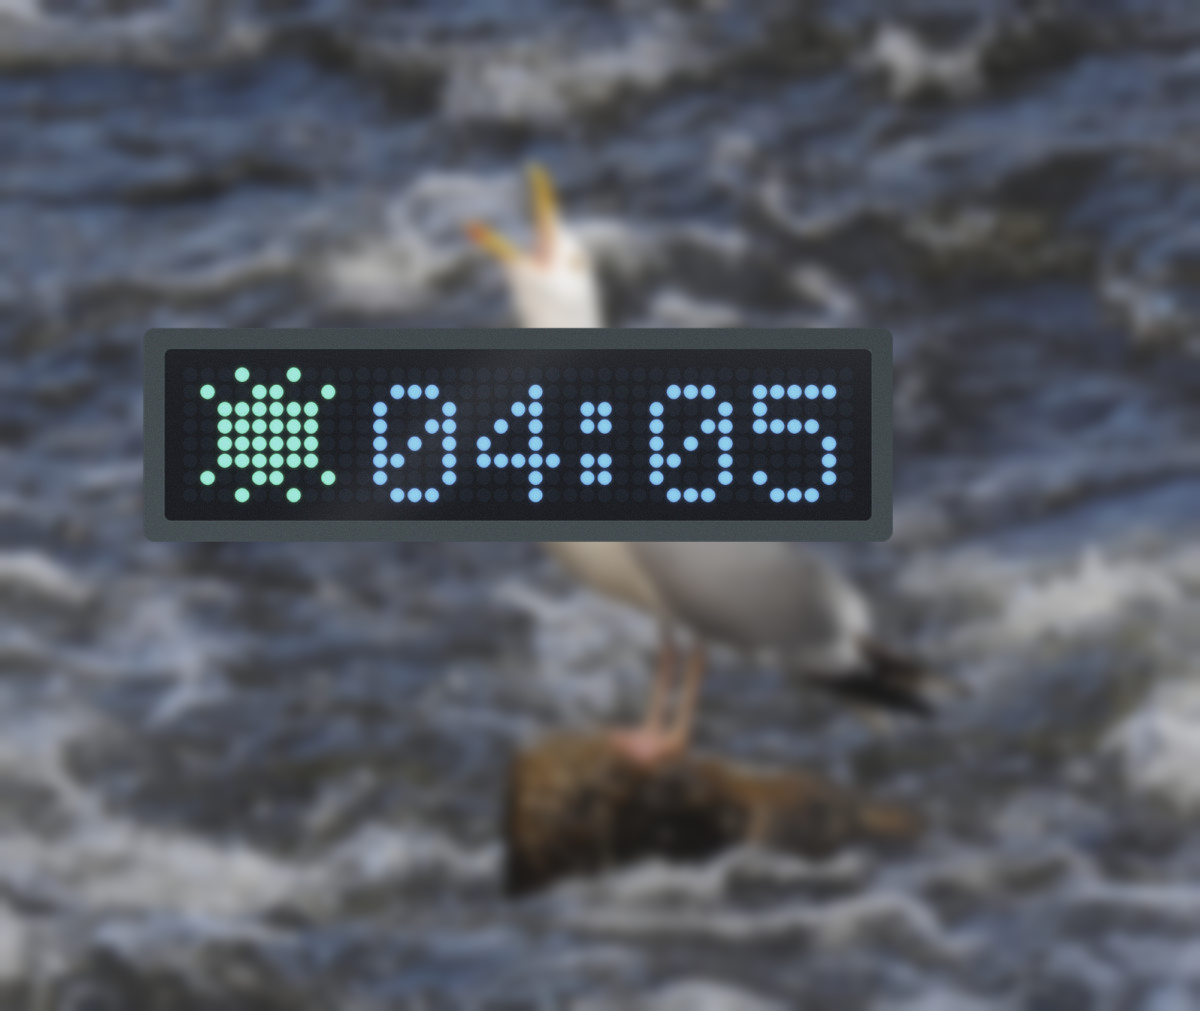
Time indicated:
**4:05**
